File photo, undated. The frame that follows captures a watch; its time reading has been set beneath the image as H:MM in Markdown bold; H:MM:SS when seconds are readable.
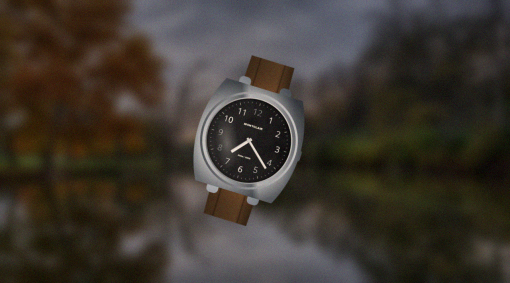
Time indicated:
**7:22**
